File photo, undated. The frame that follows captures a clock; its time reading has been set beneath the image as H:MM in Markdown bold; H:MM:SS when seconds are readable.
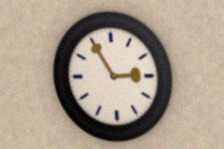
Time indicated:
**2:55**
